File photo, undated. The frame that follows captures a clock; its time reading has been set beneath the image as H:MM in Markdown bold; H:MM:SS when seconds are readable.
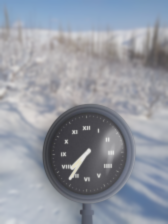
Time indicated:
**7:36**
